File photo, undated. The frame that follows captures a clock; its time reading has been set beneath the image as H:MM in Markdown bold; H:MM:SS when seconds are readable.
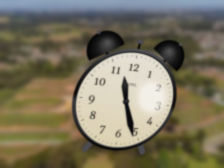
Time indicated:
**11:26**
